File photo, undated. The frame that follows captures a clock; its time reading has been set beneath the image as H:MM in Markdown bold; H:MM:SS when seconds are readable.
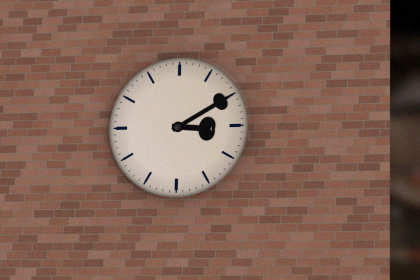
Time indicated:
**3:10**
